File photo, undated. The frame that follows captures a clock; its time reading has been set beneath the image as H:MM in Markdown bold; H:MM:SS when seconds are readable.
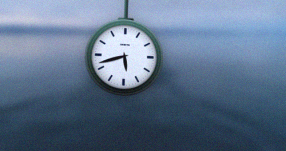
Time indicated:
**5:42**
